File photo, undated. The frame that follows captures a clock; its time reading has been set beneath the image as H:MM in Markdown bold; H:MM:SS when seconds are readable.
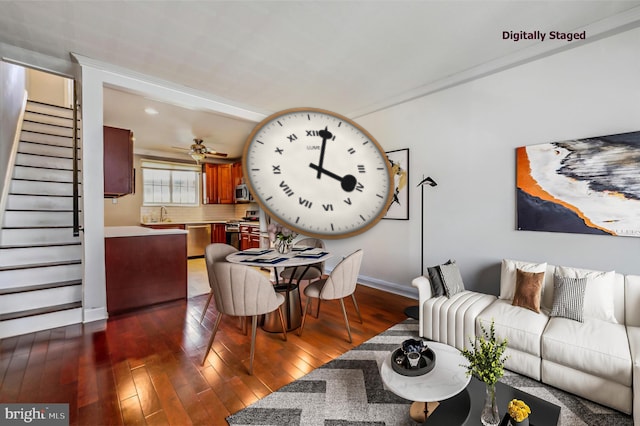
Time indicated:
**4:03**
